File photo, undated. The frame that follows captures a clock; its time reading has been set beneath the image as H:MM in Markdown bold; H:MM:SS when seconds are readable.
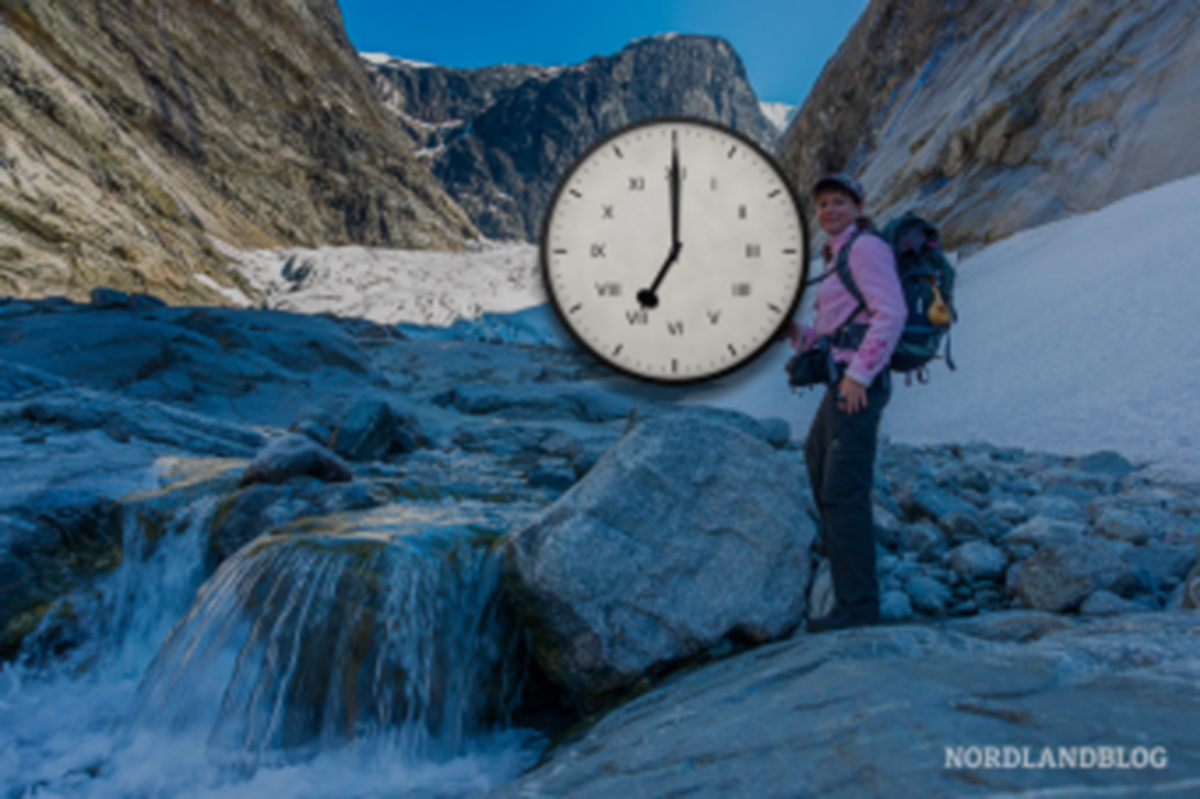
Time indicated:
**7:00**
